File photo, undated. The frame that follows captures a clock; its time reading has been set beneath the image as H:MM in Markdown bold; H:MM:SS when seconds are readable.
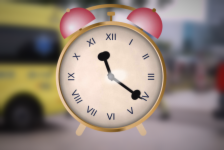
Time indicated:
**11:21**
